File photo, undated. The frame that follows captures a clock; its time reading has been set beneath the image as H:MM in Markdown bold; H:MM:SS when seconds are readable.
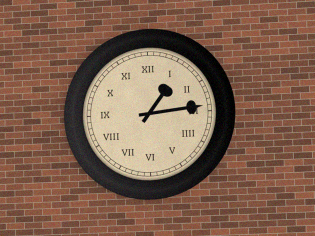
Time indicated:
**1:14**
